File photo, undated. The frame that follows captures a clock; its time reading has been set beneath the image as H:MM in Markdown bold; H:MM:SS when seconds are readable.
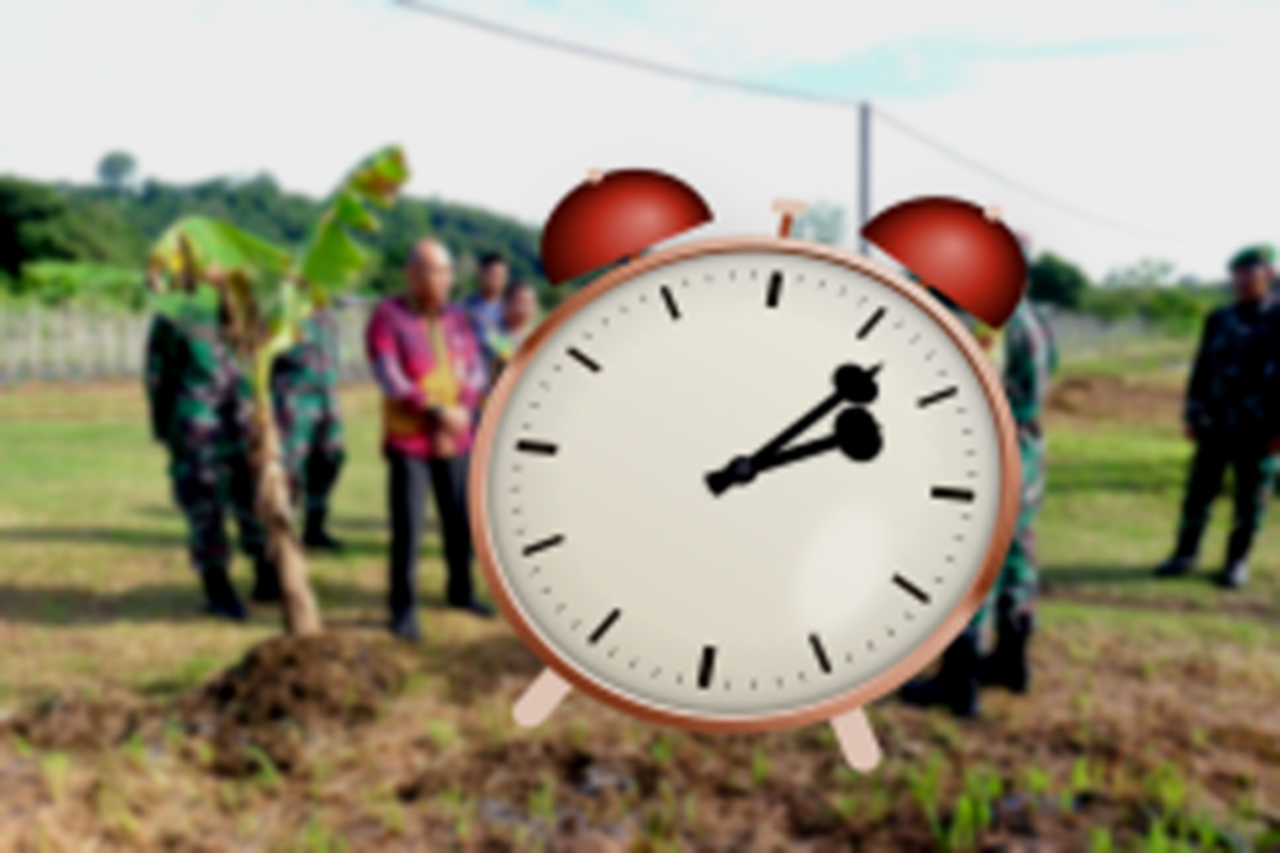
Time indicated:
**2:07**
